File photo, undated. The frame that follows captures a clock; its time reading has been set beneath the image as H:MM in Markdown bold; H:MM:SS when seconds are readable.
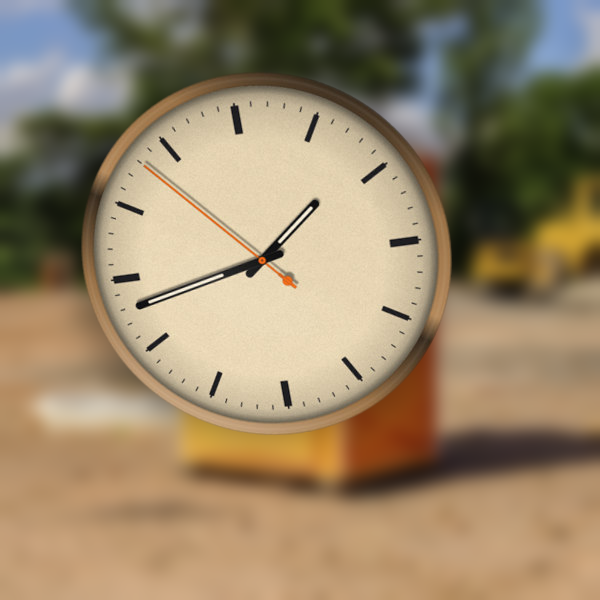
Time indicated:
**1:42:53**
